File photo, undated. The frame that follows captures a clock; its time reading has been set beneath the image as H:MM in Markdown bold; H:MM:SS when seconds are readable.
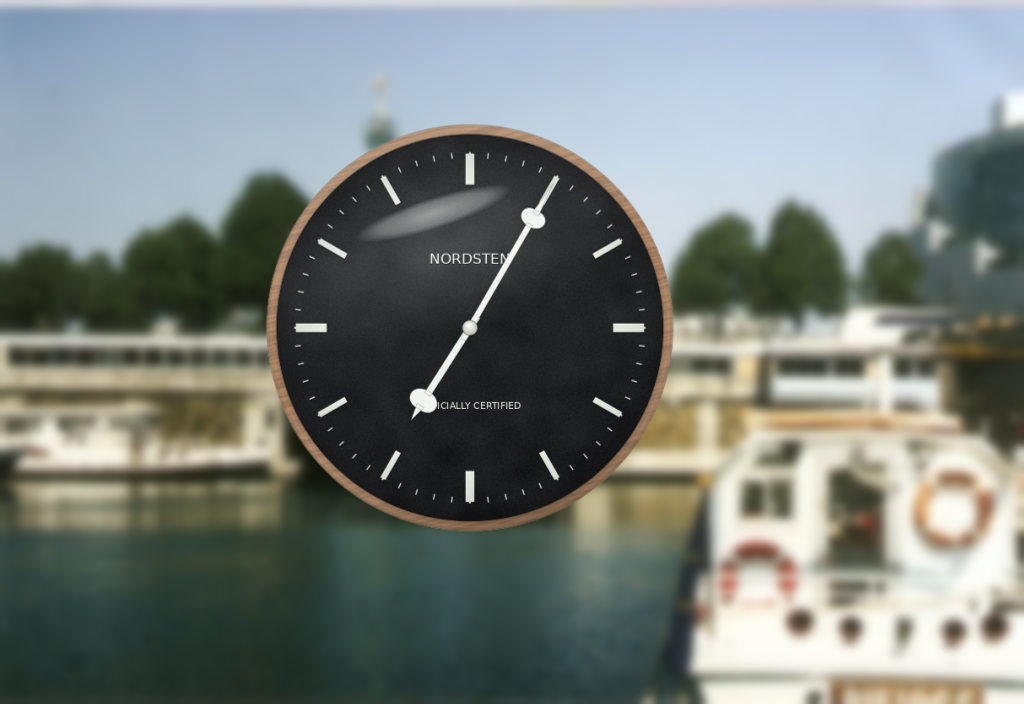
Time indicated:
**7:05**
